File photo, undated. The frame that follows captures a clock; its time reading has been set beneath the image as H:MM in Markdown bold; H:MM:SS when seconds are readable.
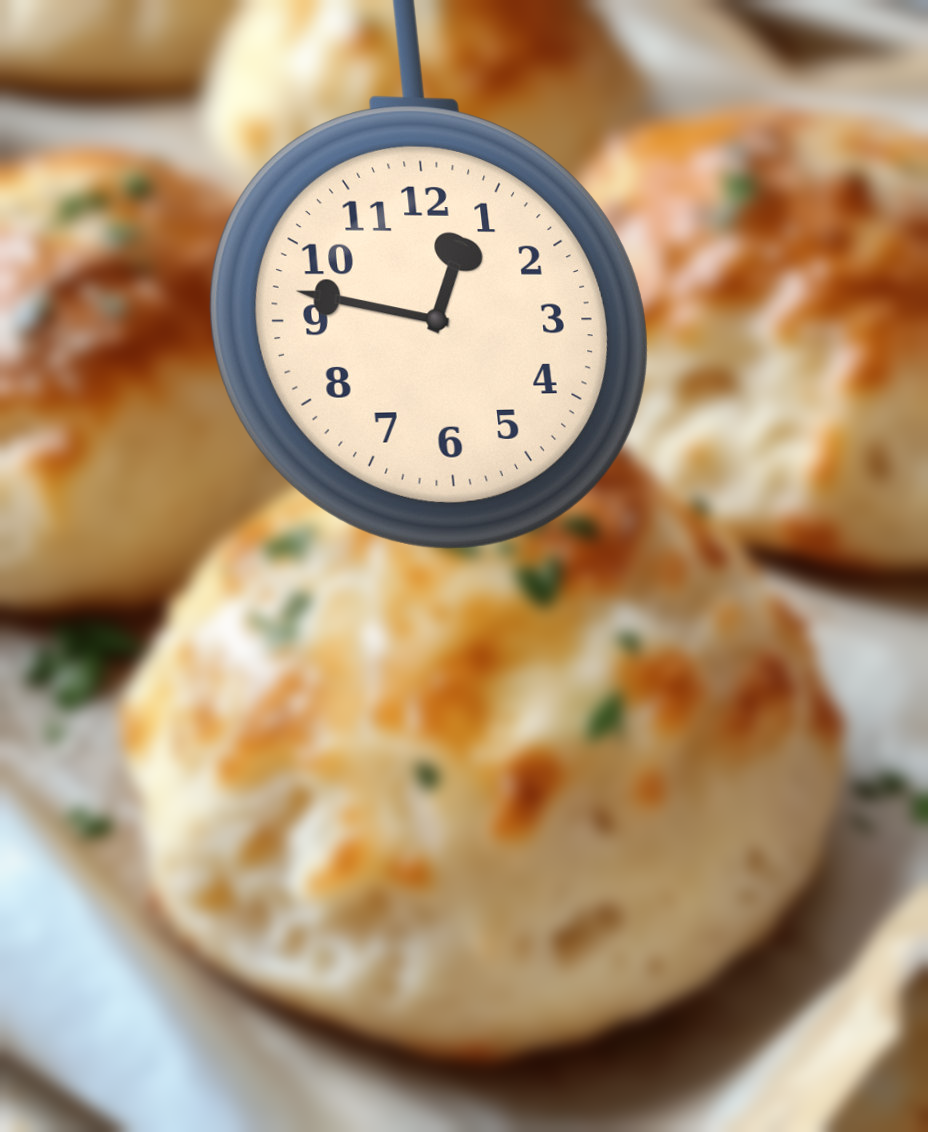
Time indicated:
**12:47**
